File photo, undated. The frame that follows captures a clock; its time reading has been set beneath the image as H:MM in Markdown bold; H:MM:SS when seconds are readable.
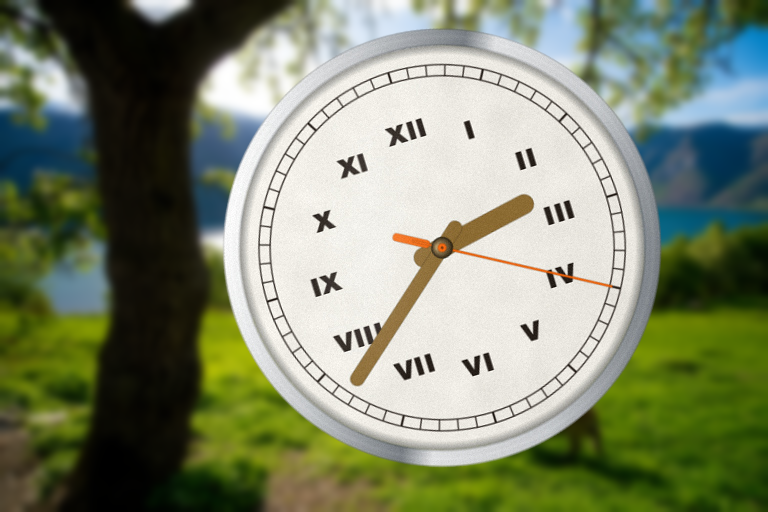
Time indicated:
**2:38:20**
